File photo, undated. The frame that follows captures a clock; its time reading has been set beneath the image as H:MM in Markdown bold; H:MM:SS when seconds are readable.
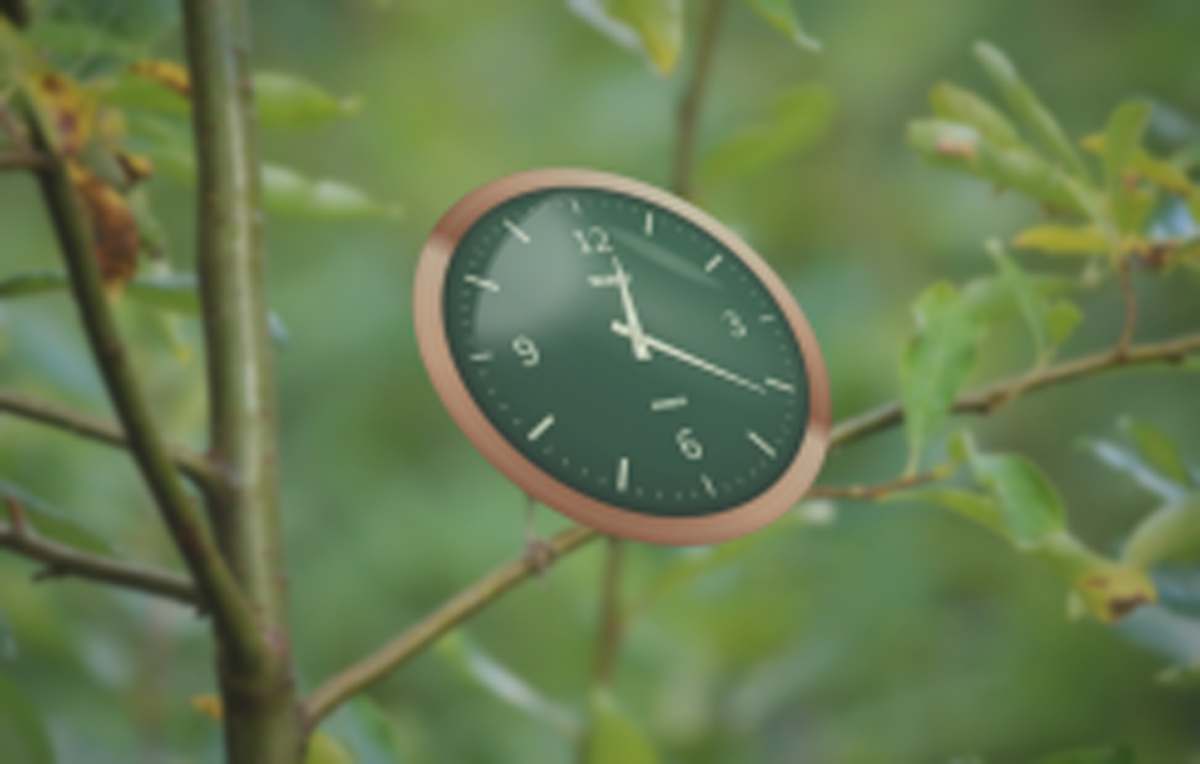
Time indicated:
**12:21**
